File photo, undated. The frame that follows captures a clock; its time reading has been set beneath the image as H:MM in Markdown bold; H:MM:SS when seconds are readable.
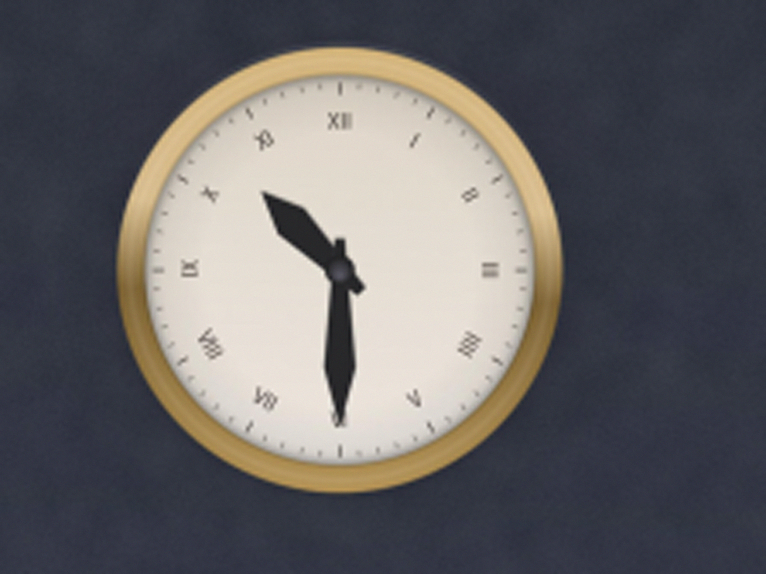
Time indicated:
**10:30**
